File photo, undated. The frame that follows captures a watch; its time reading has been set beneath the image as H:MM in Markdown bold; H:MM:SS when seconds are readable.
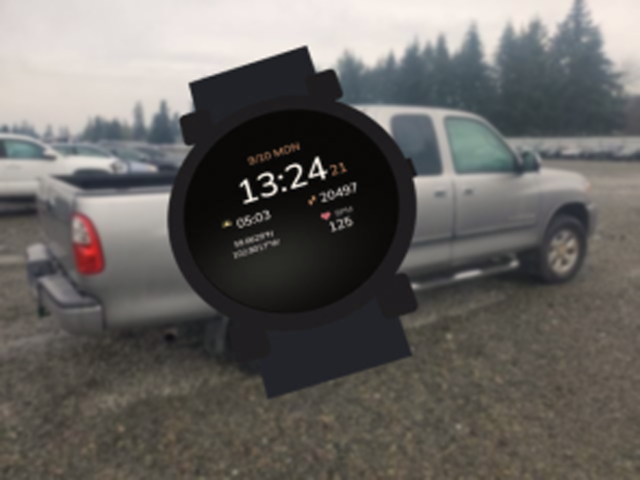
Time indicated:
**13:24**
